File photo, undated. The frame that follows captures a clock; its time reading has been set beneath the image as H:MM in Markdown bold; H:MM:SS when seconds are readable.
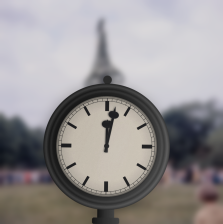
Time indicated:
**12:02**
